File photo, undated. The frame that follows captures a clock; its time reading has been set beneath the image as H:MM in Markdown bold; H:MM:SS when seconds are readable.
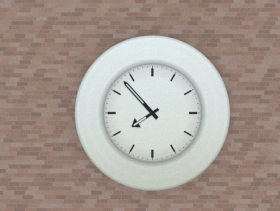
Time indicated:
**7:53**
